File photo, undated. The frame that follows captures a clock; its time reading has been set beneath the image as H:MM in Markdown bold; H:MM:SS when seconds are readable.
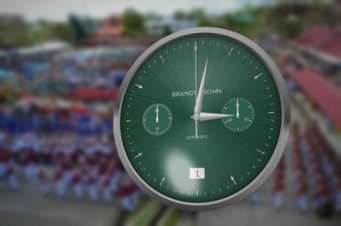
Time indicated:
**3:02**
